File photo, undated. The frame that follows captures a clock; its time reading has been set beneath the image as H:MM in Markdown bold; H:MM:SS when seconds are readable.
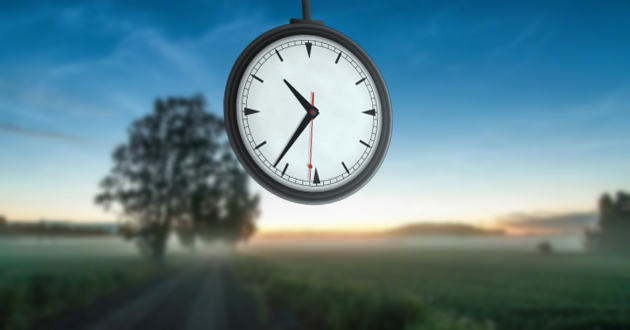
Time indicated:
**10:36:31**
